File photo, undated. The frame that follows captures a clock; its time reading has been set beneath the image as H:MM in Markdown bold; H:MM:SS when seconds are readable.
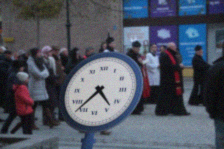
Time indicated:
**4:37**
